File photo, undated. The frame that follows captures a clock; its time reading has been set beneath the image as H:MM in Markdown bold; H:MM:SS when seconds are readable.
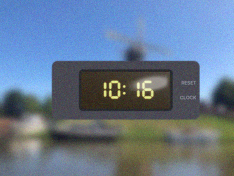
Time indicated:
**10:16**
